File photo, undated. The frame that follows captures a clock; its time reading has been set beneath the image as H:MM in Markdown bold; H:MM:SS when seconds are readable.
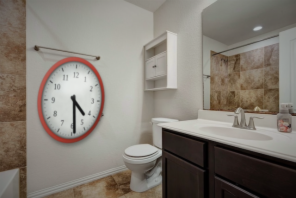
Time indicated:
**4:29**
